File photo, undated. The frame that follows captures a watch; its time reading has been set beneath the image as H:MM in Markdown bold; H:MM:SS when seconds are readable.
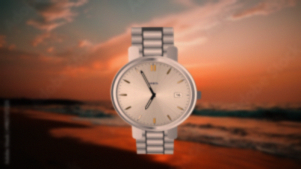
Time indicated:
**6:56**
